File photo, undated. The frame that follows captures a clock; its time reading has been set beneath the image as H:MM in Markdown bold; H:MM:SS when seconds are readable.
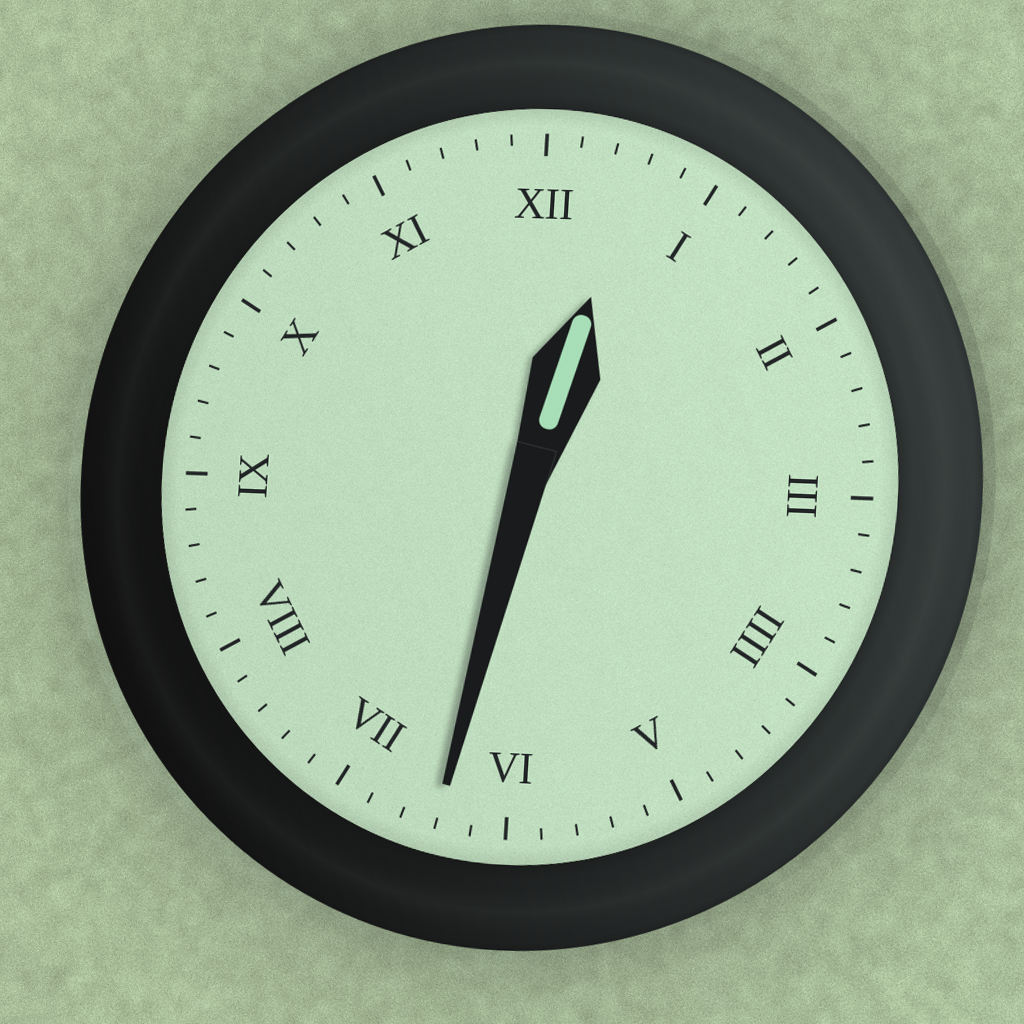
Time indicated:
**12:32**
